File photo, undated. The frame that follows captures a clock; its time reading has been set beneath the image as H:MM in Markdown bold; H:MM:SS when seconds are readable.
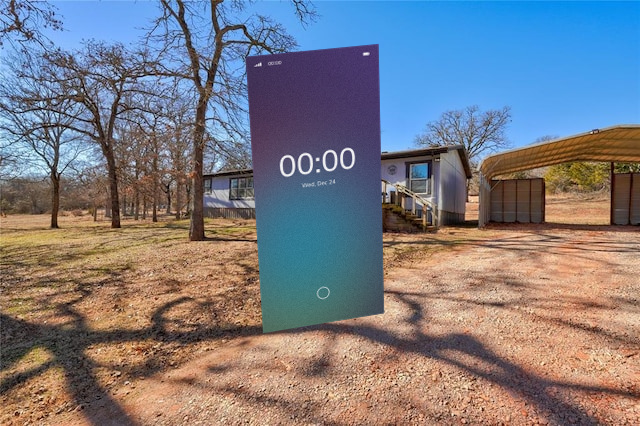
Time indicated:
**0:00**
